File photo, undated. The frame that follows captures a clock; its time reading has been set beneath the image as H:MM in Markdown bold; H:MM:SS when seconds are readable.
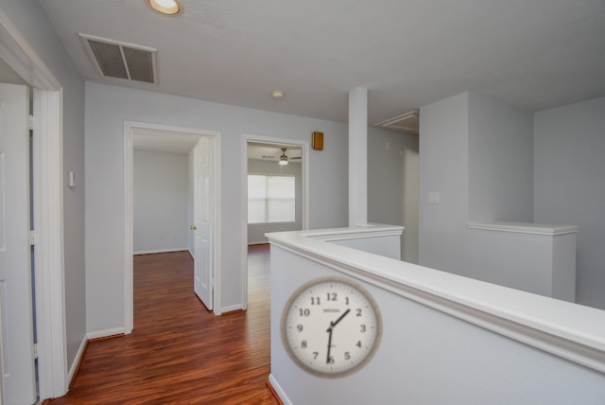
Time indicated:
**1:31**
